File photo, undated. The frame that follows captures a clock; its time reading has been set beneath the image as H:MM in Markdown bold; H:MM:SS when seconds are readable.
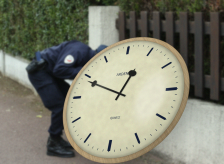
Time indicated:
**12:49**
